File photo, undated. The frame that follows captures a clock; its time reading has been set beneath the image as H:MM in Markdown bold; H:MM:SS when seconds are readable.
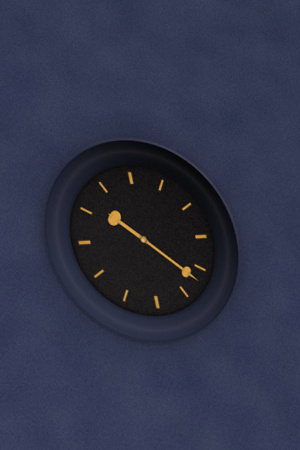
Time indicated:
**10:22**
